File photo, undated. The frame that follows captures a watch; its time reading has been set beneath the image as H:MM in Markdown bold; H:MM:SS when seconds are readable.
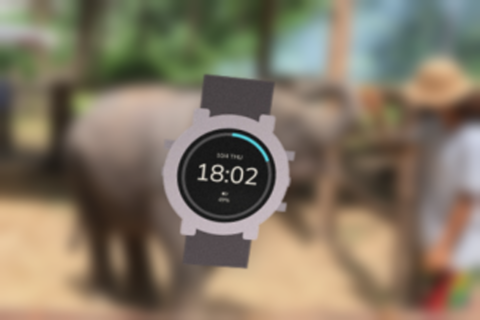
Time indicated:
**18:02**
